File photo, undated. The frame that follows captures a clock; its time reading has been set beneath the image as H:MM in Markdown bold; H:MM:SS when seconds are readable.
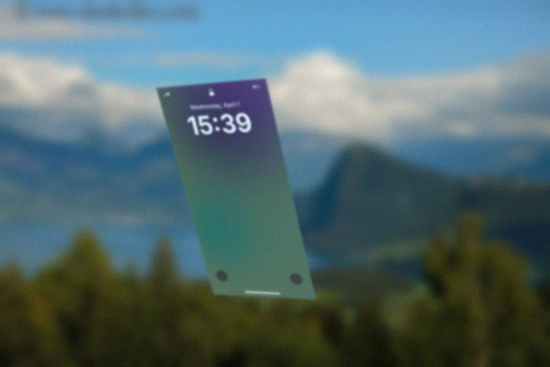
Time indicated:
**15:39**
